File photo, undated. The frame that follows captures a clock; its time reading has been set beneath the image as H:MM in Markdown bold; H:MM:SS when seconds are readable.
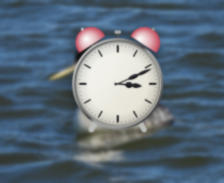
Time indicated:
**3:11**
